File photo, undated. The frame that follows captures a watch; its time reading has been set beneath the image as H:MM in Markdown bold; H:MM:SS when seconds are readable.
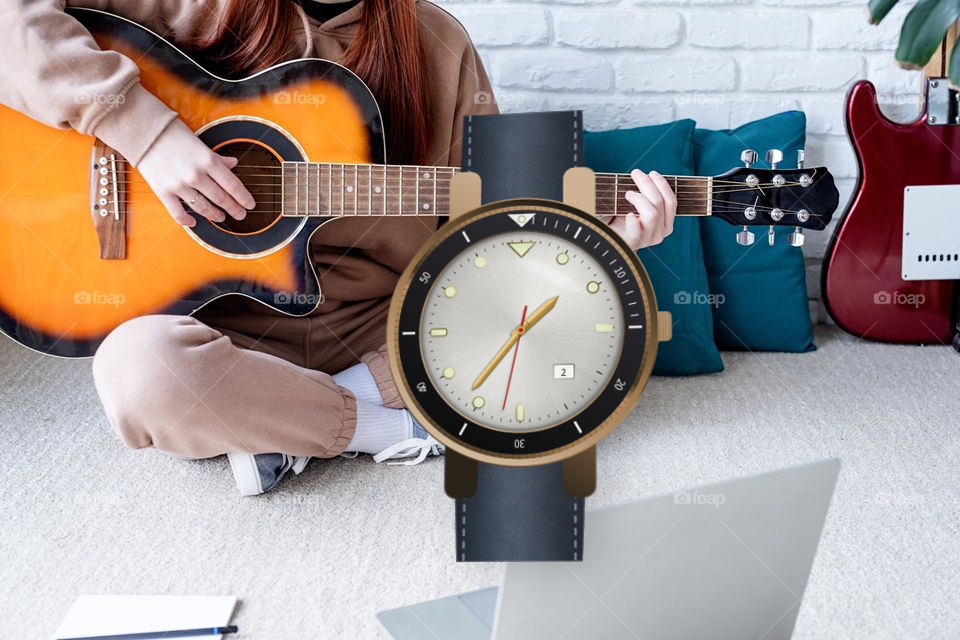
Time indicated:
**1:36:32**
